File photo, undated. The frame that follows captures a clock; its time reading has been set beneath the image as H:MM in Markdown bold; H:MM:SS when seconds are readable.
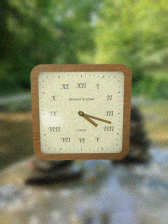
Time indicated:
**4:18**
